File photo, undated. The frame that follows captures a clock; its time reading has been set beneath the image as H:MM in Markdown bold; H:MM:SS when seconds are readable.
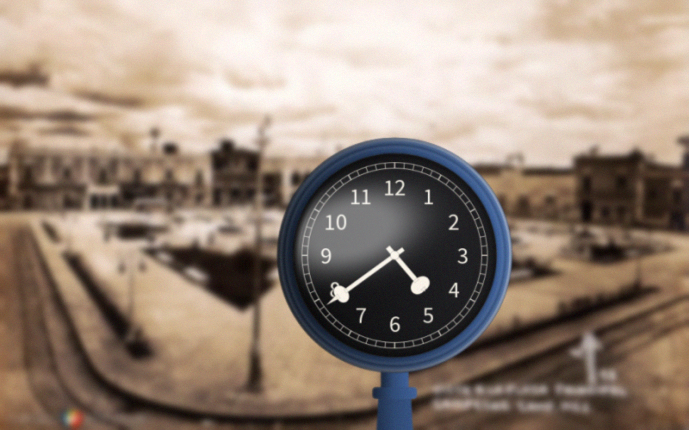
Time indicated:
**4:39**
